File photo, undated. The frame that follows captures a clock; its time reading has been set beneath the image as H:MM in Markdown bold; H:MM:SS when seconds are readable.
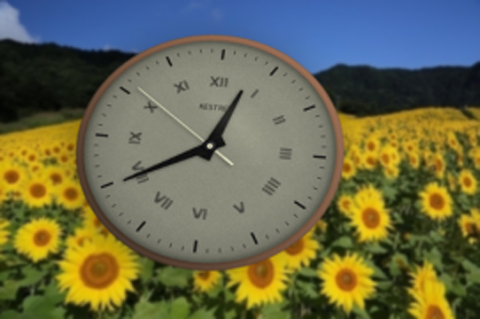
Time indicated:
**12:39:51**
